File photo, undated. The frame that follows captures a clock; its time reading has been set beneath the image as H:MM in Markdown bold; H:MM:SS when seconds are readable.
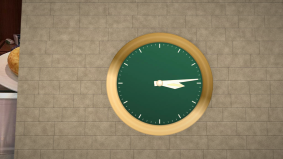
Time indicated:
**3:14**
